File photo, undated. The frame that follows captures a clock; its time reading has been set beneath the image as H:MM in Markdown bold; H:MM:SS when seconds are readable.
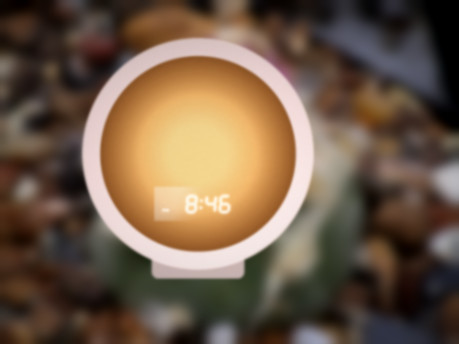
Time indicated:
**8:46**
